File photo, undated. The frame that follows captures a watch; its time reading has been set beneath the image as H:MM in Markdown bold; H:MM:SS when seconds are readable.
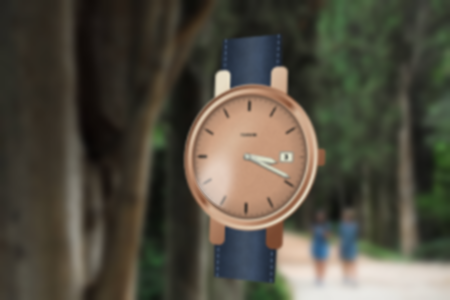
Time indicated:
**3:19**
